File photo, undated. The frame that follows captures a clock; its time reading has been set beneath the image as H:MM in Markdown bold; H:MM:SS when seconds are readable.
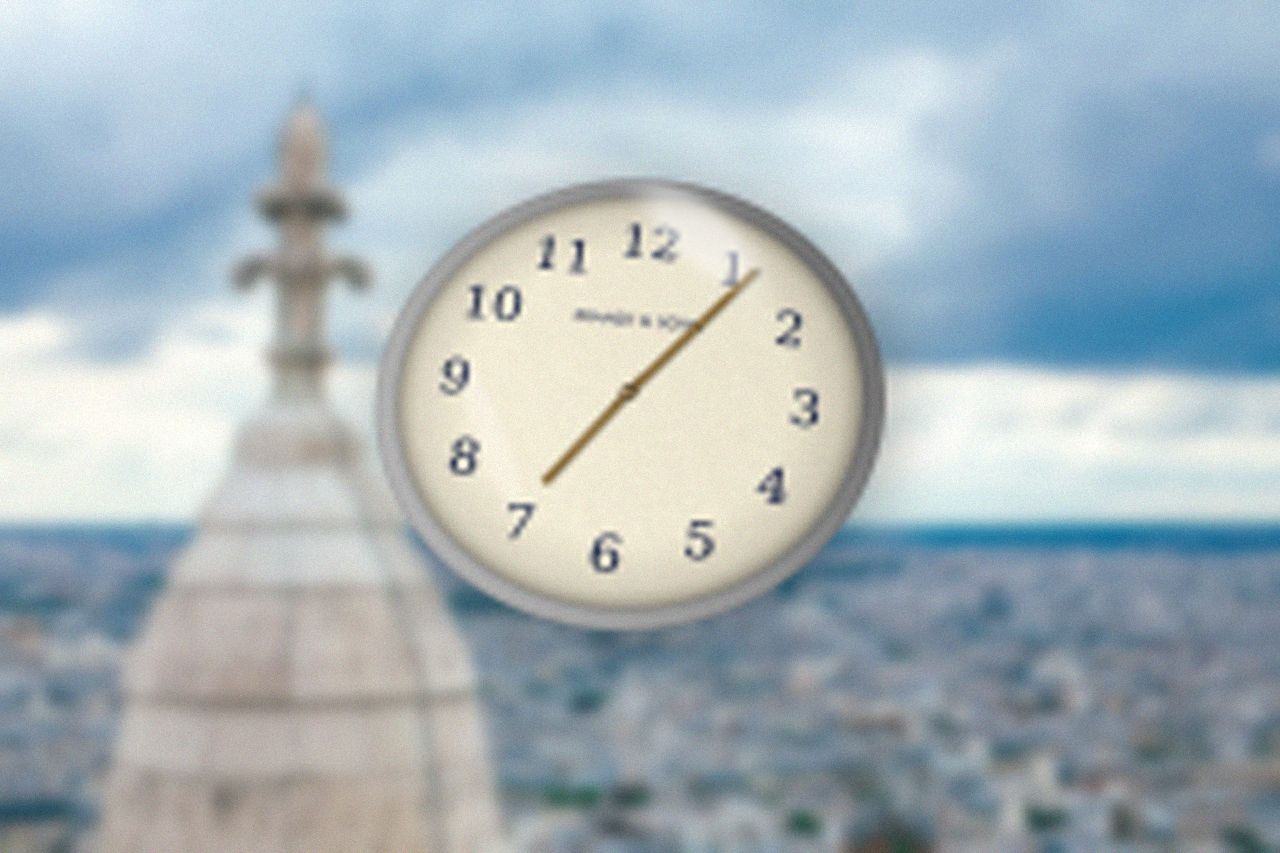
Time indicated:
**7:06**
